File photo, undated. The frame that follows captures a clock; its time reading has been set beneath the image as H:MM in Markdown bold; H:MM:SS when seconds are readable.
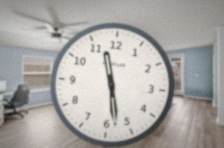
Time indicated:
**11:28**
